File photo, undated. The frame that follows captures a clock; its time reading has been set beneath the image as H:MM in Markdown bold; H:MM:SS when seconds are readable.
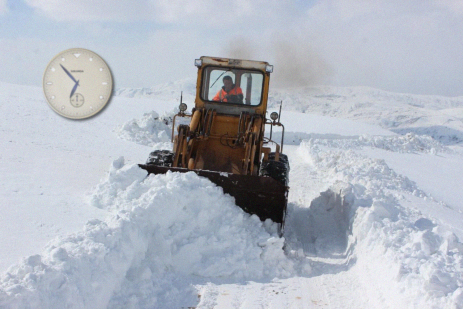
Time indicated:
**6:53**
